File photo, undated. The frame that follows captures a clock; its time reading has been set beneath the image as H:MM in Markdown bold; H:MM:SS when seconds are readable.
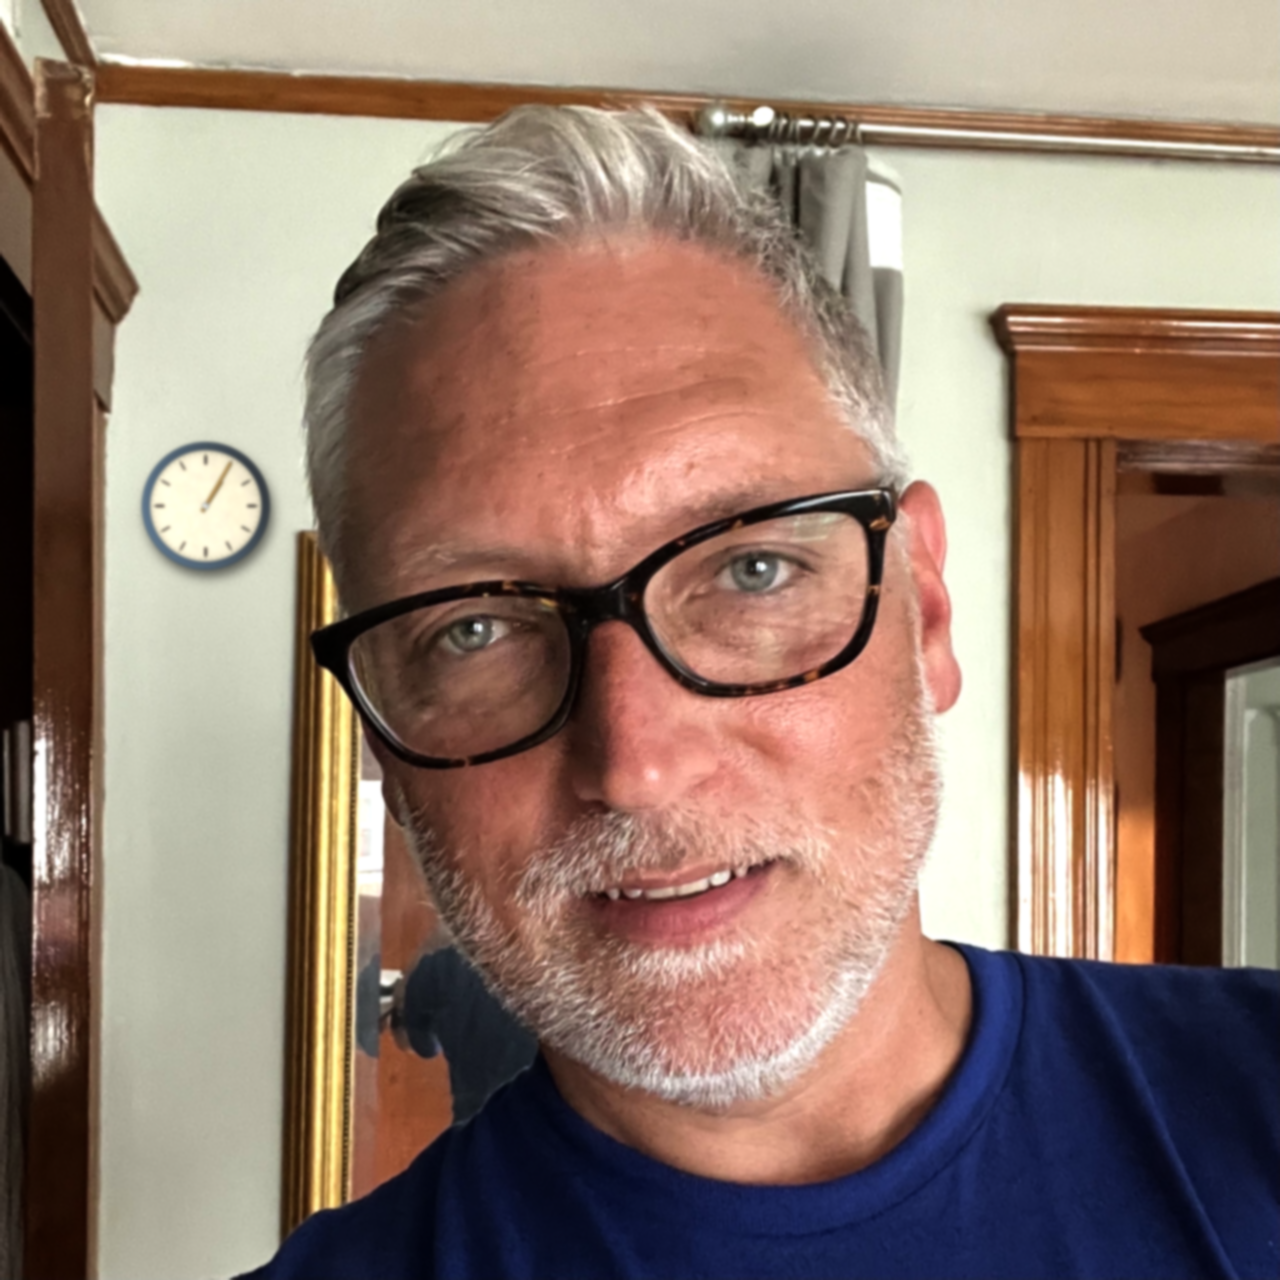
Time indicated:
**1:05**
